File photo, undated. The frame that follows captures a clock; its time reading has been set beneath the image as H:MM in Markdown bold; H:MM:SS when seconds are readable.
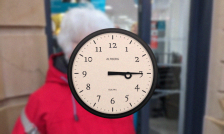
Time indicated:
**3:15**
